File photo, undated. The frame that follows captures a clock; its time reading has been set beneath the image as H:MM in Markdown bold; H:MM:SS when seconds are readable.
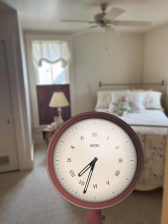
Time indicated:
**7:33**
